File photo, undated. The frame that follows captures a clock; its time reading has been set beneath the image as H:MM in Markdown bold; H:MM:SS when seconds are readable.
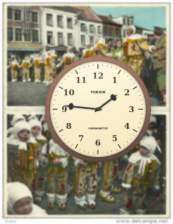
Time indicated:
**1:46**
